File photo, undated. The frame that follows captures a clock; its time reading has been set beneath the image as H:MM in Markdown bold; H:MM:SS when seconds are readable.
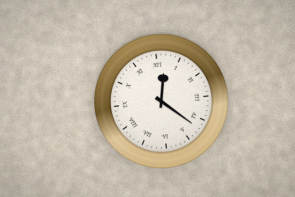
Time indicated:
**12:22**
